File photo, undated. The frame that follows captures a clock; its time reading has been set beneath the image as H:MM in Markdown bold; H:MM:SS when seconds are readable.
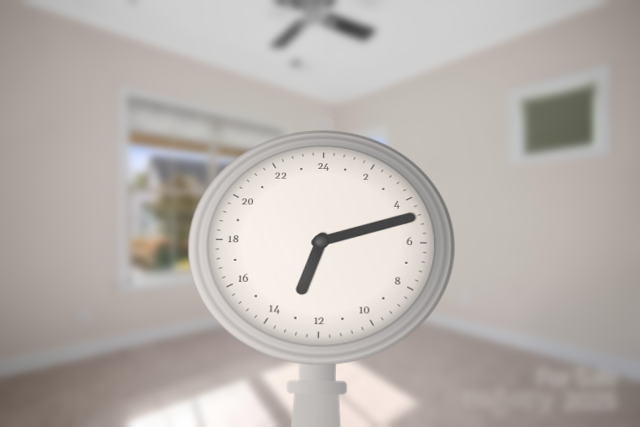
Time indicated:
**13:12**
